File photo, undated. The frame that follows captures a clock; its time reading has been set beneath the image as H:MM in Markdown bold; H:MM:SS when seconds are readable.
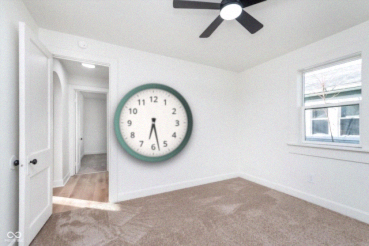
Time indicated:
**6:28**
